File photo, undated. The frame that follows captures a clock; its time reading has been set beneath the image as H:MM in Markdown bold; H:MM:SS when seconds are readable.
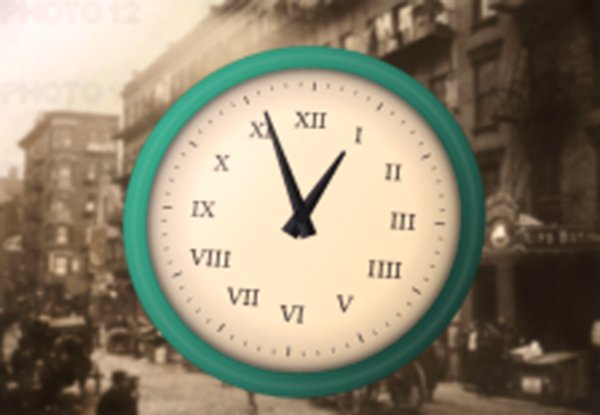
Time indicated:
**12:56**
